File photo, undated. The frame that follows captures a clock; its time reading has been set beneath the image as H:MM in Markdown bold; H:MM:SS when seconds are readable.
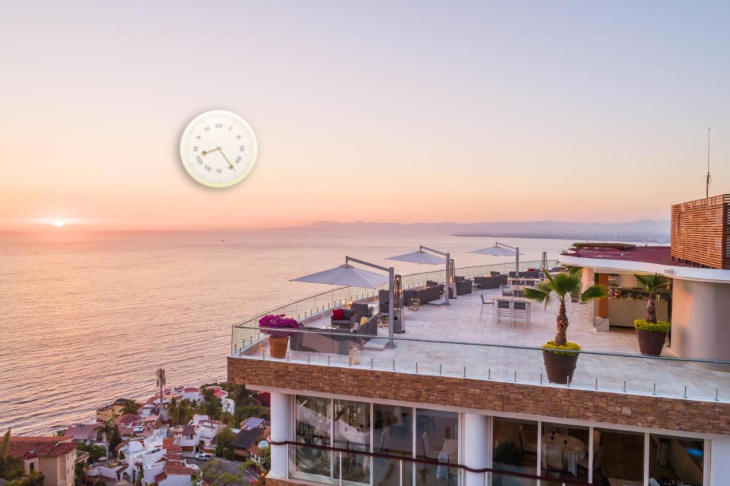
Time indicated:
**8:24**
